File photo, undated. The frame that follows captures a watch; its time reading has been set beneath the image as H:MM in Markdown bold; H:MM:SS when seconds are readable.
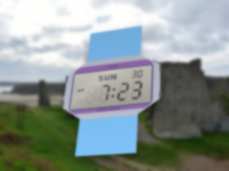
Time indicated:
**7:23**
